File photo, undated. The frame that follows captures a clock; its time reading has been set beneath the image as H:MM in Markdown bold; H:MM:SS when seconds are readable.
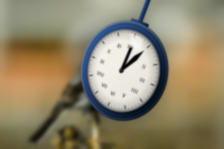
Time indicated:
**12:05**
